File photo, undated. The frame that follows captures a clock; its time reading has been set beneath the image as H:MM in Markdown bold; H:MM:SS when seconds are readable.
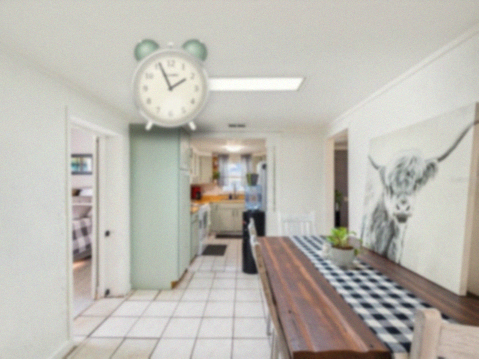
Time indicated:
**1:56**
